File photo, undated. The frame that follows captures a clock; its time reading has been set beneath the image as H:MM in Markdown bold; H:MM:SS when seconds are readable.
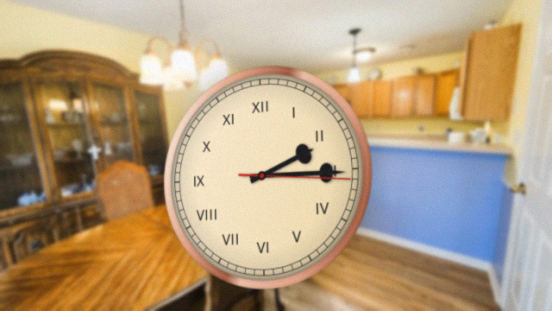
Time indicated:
**2:15:16**
